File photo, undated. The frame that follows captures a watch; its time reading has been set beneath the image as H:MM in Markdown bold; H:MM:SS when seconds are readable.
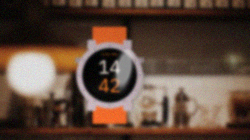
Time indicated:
**14:42**
